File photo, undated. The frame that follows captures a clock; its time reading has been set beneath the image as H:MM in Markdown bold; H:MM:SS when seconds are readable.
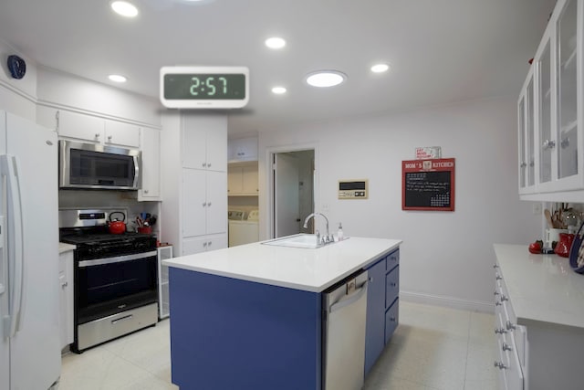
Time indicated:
**2:57**
